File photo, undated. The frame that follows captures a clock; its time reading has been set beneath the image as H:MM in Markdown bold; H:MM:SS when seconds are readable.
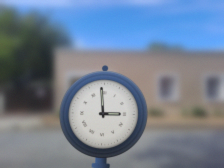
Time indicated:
**2:59**
